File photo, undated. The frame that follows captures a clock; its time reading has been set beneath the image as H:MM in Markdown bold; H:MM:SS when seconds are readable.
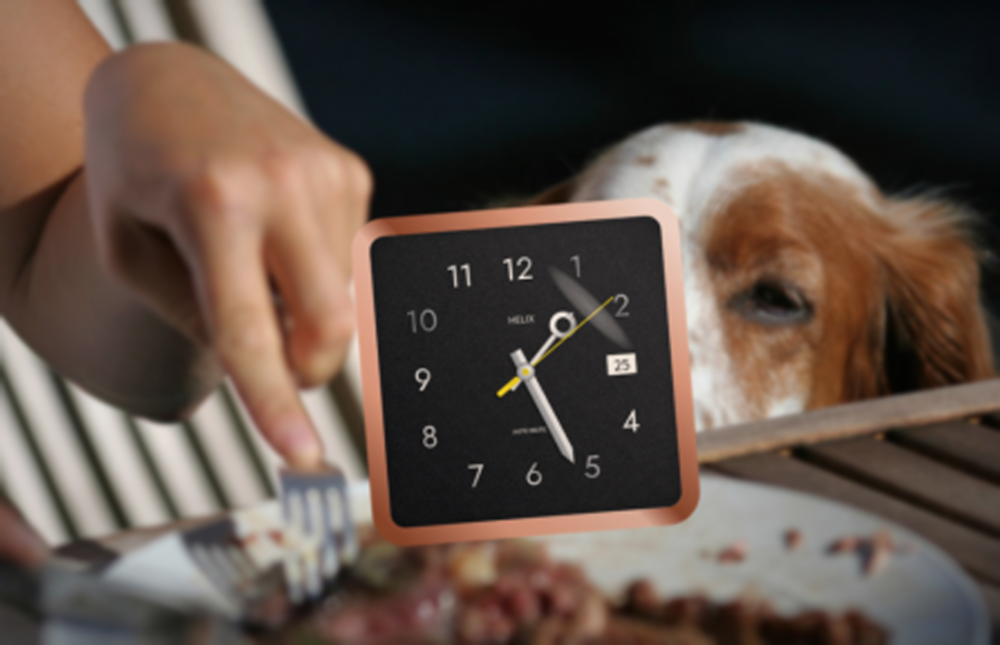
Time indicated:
**1:26:09**
